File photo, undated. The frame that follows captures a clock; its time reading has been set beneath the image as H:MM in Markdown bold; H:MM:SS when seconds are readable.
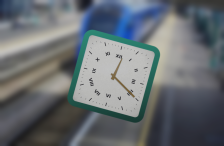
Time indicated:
**12:20**
